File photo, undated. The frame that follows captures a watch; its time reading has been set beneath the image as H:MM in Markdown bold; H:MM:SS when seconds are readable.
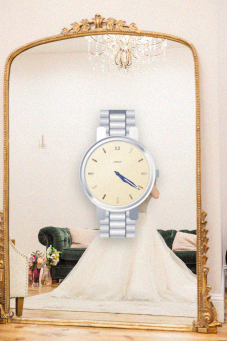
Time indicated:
**4:21**
